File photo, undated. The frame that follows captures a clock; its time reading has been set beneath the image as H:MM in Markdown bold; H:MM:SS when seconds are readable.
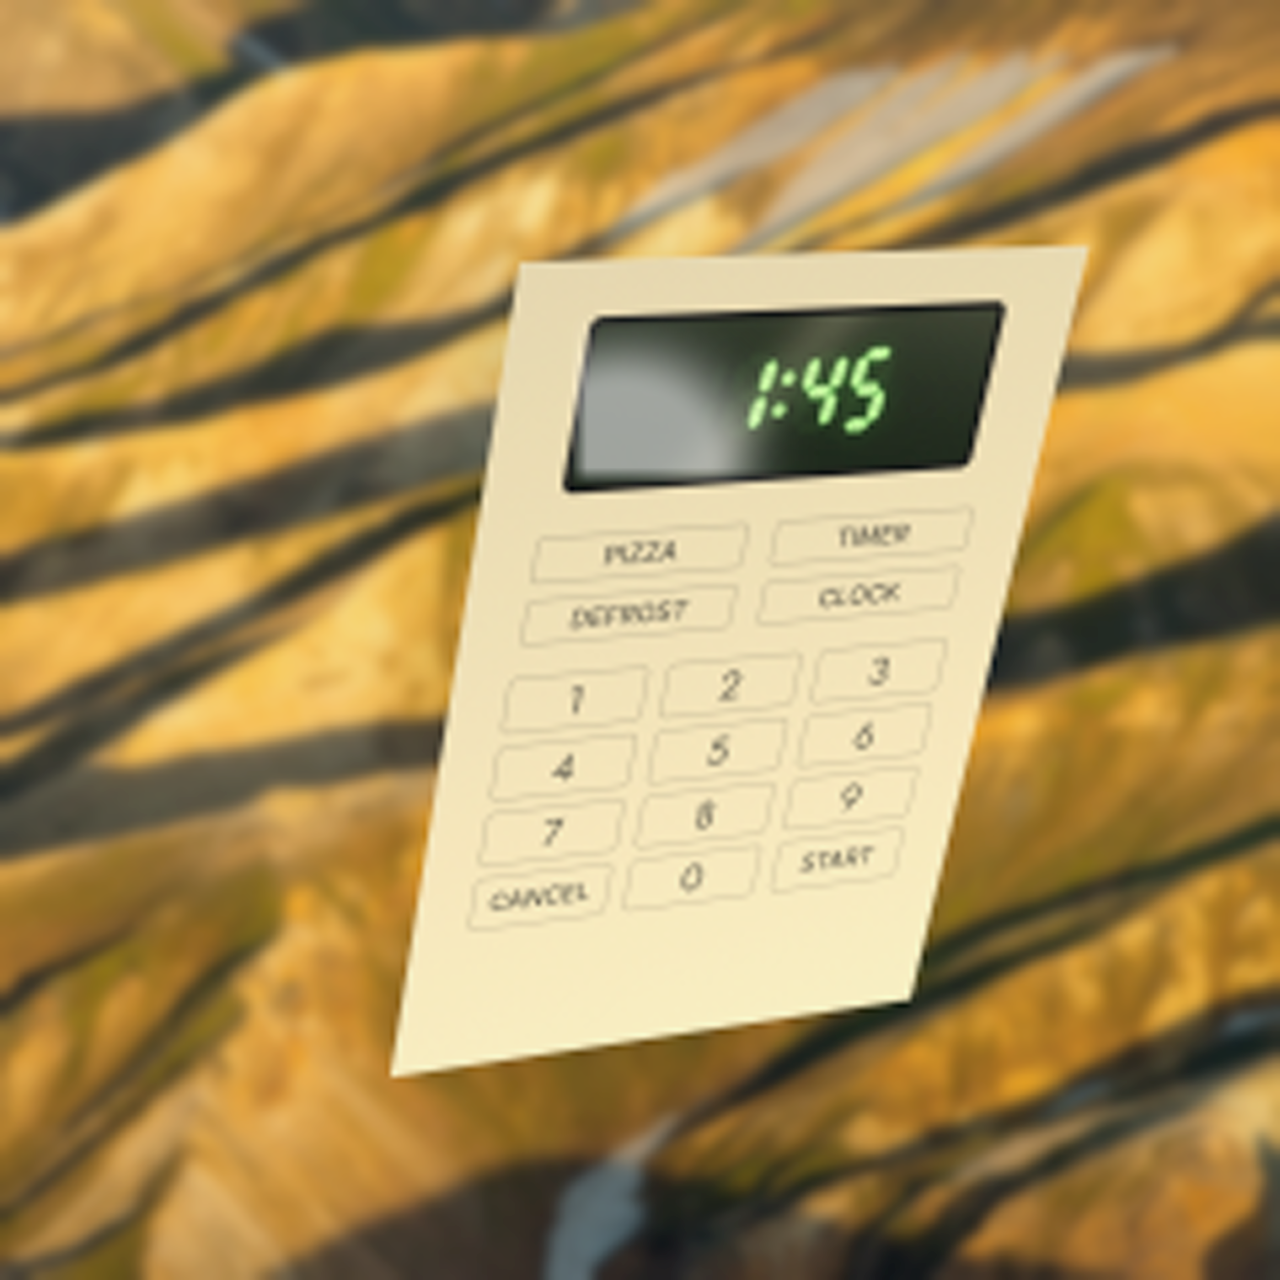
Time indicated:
**1:45**
